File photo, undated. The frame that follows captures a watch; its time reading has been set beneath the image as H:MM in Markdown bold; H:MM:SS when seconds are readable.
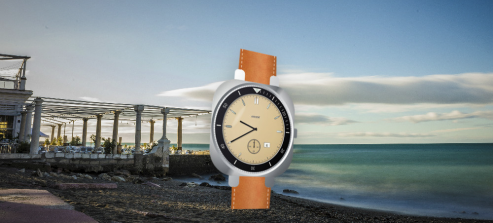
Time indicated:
**9:40**
